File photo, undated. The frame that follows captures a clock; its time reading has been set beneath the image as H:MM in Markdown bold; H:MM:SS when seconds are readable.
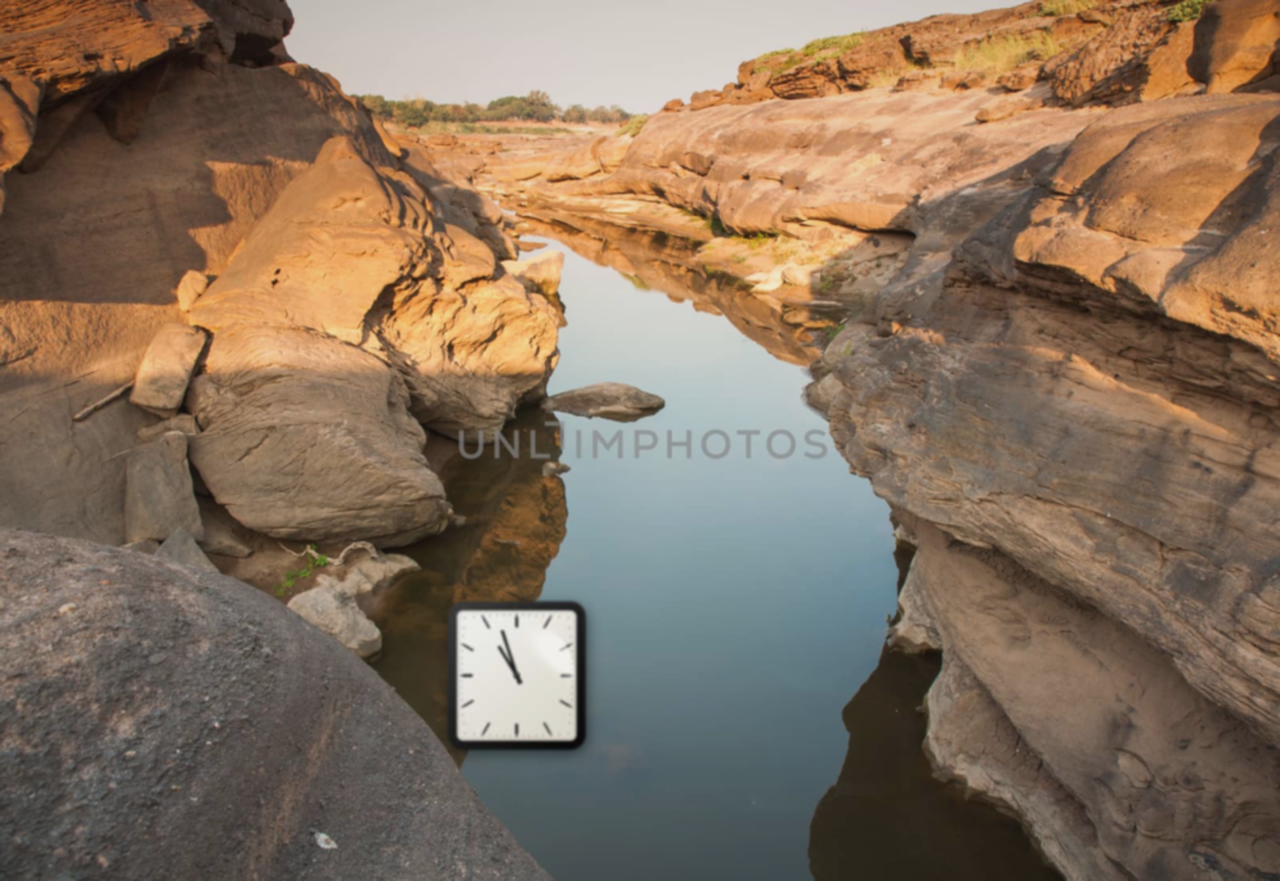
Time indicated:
**10:57**
